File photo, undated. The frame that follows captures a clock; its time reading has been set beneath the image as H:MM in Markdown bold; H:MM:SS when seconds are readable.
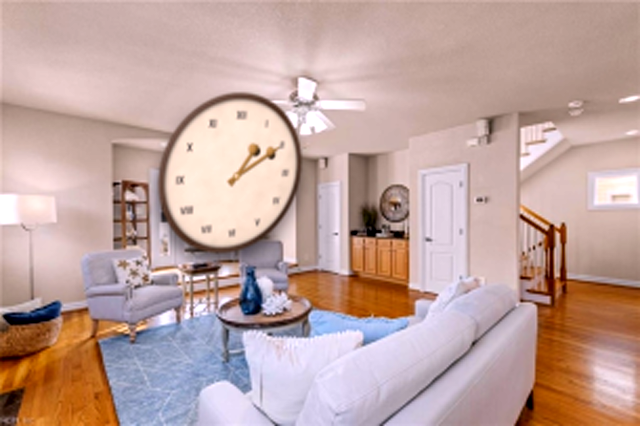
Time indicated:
**1:10**
